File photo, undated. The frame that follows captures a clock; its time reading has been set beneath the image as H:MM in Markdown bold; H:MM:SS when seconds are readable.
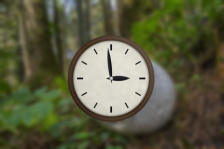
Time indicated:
**2:59**
